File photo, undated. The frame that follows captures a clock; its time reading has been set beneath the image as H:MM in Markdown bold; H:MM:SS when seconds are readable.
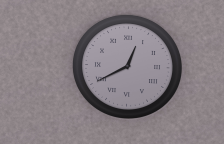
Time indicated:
**12:40**
